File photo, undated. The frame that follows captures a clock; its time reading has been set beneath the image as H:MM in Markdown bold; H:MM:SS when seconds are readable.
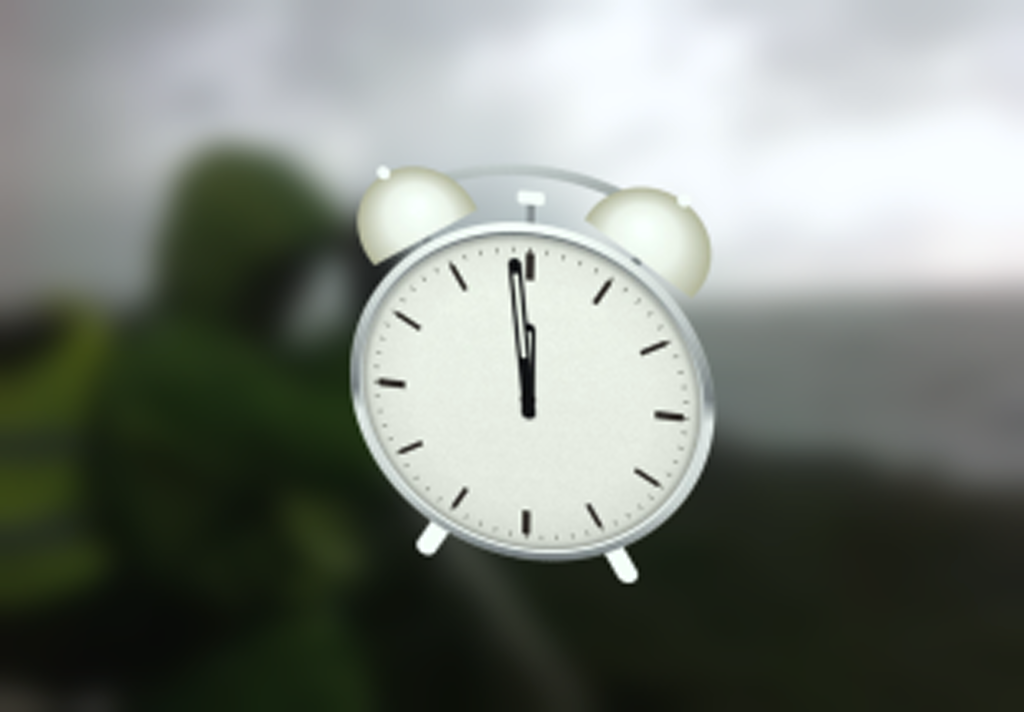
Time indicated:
**11:59**
